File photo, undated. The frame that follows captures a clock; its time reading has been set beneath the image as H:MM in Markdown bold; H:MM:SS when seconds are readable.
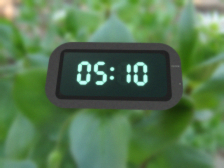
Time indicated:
**5:10**
